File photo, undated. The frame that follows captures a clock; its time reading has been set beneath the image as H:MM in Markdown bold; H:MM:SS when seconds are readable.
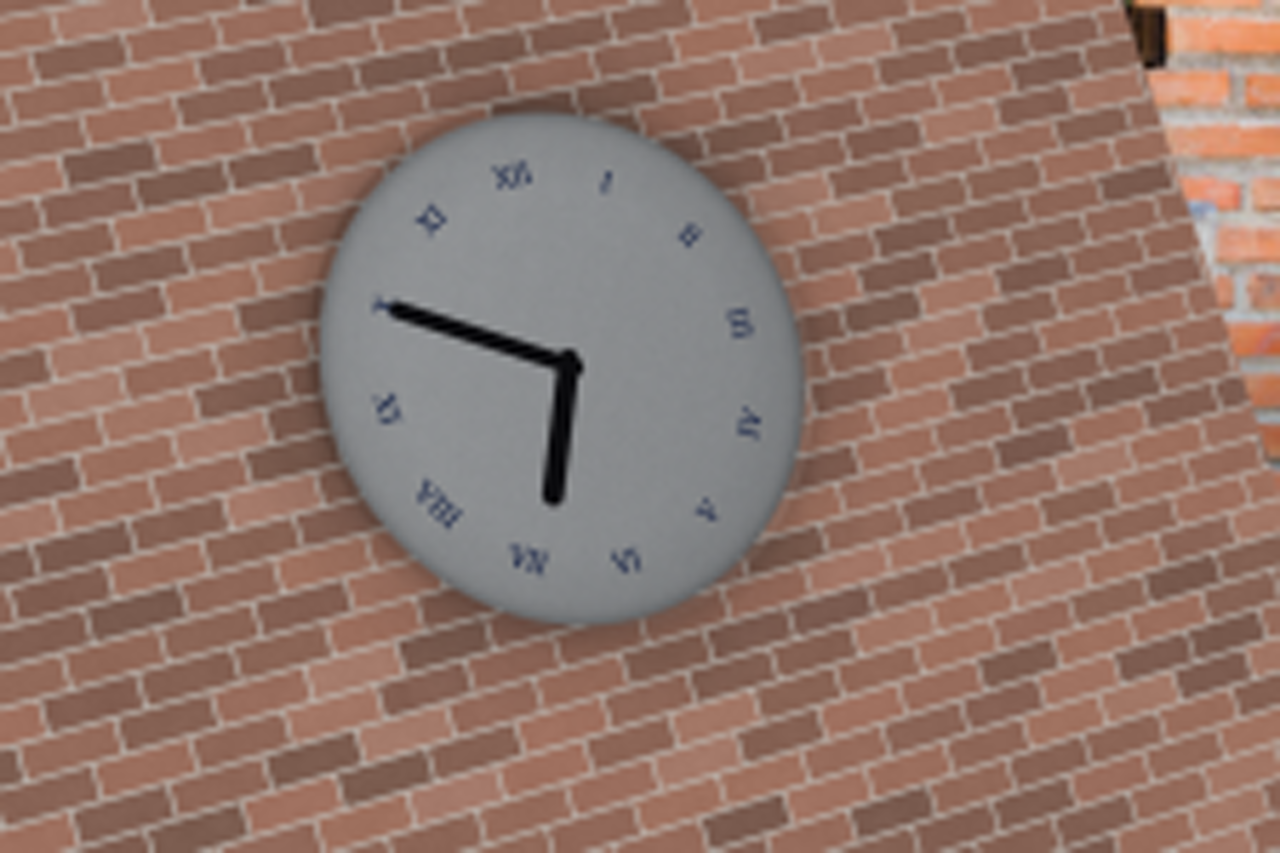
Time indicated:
**6:50**
